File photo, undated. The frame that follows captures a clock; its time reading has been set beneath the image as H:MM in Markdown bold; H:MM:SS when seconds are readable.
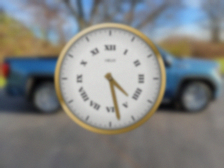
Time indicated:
**4:28**
